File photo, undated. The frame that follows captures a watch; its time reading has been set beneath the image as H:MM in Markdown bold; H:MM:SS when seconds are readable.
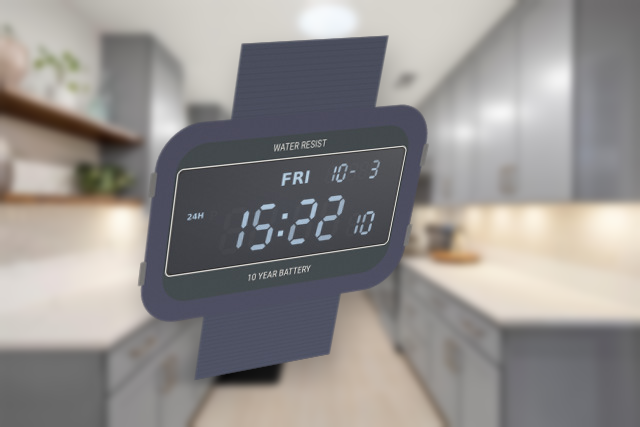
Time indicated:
**15:22:10**
